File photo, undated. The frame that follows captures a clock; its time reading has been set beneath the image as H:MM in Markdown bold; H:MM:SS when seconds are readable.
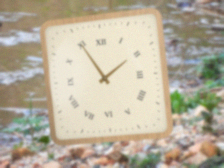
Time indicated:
**1:55**
